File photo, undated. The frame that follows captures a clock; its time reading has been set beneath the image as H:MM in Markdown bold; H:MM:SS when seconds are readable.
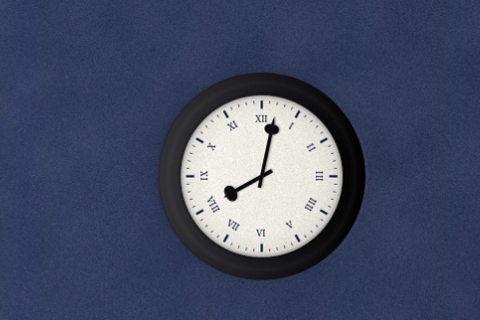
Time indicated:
**8:02**
